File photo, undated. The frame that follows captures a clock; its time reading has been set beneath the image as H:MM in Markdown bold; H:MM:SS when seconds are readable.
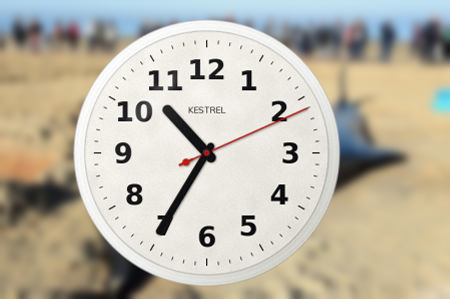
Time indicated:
**10:35:11**
